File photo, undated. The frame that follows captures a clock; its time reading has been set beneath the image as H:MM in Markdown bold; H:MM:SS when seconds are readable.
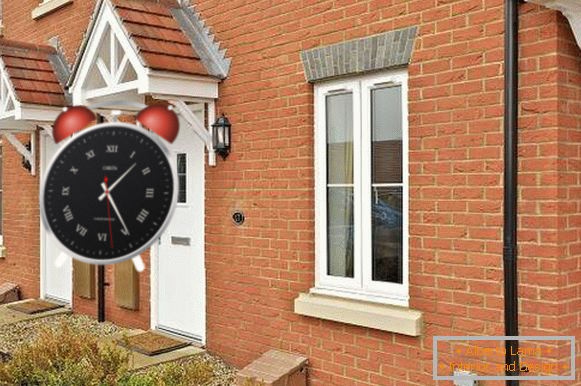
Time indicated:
**1:24:28**
